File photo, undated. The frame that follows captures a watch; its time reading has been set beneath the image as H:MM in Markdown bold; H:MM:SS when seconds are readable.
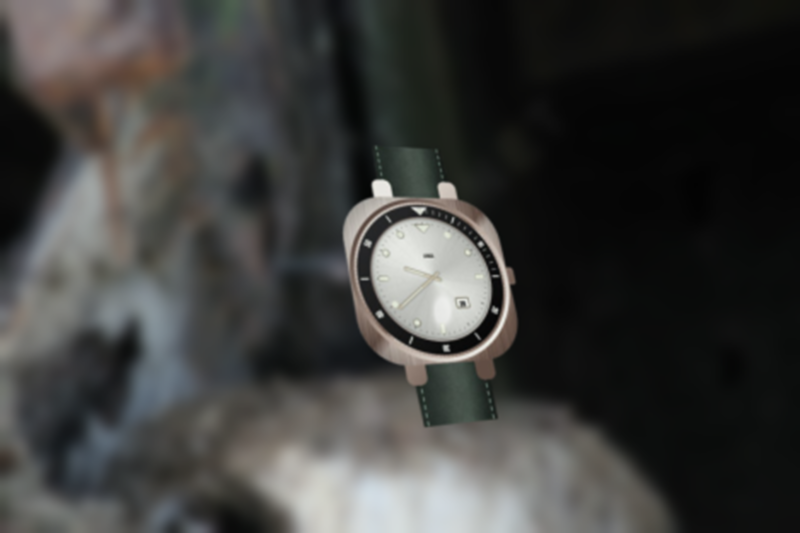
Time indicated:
**9:39**
